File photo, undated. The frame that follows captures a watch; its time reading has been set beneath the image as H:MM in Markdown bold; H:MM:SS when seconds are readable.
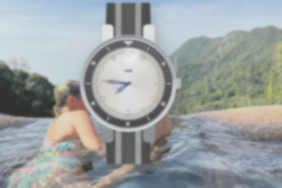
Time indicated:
**7:46**
